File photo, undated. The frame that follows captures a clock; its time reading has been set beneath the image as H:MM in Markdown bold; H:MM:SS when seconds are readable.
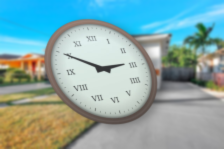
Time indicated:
**2:50**
